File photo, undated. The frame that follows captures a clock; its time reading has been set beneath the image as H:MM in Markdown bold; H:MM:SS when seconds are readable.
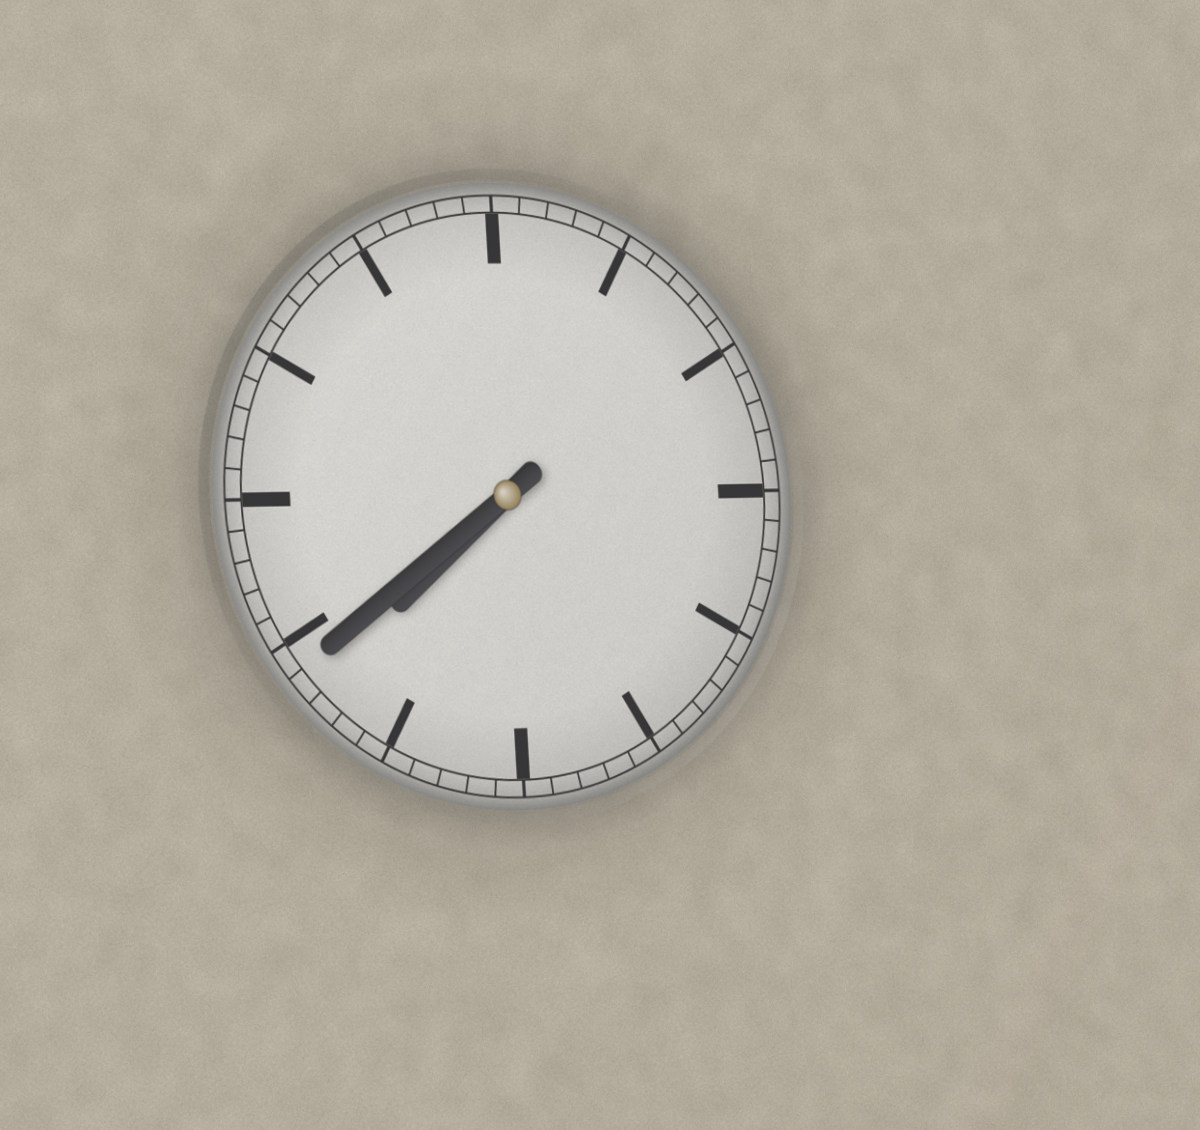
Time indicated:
**7:39**
